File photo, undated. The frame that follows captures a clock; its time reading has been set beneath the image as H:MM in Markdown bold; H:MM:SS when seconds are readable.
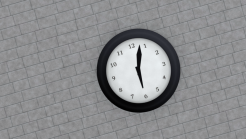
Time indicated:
**6:03**
